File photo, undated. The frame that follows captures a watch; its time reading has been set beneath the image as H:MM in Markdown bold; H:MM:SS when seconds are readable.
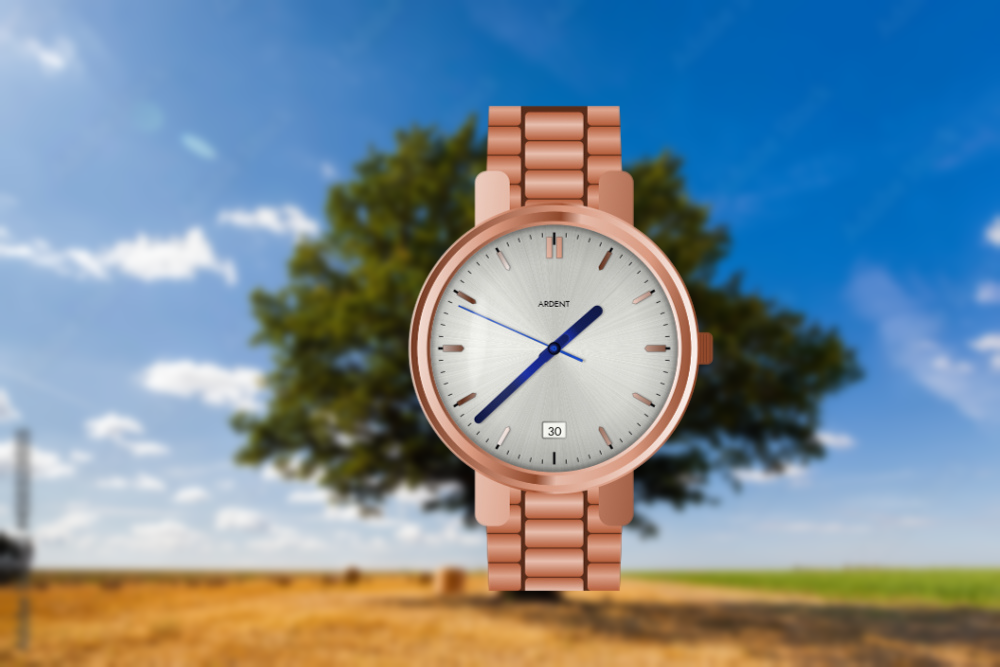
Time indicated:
**1:37:49**
